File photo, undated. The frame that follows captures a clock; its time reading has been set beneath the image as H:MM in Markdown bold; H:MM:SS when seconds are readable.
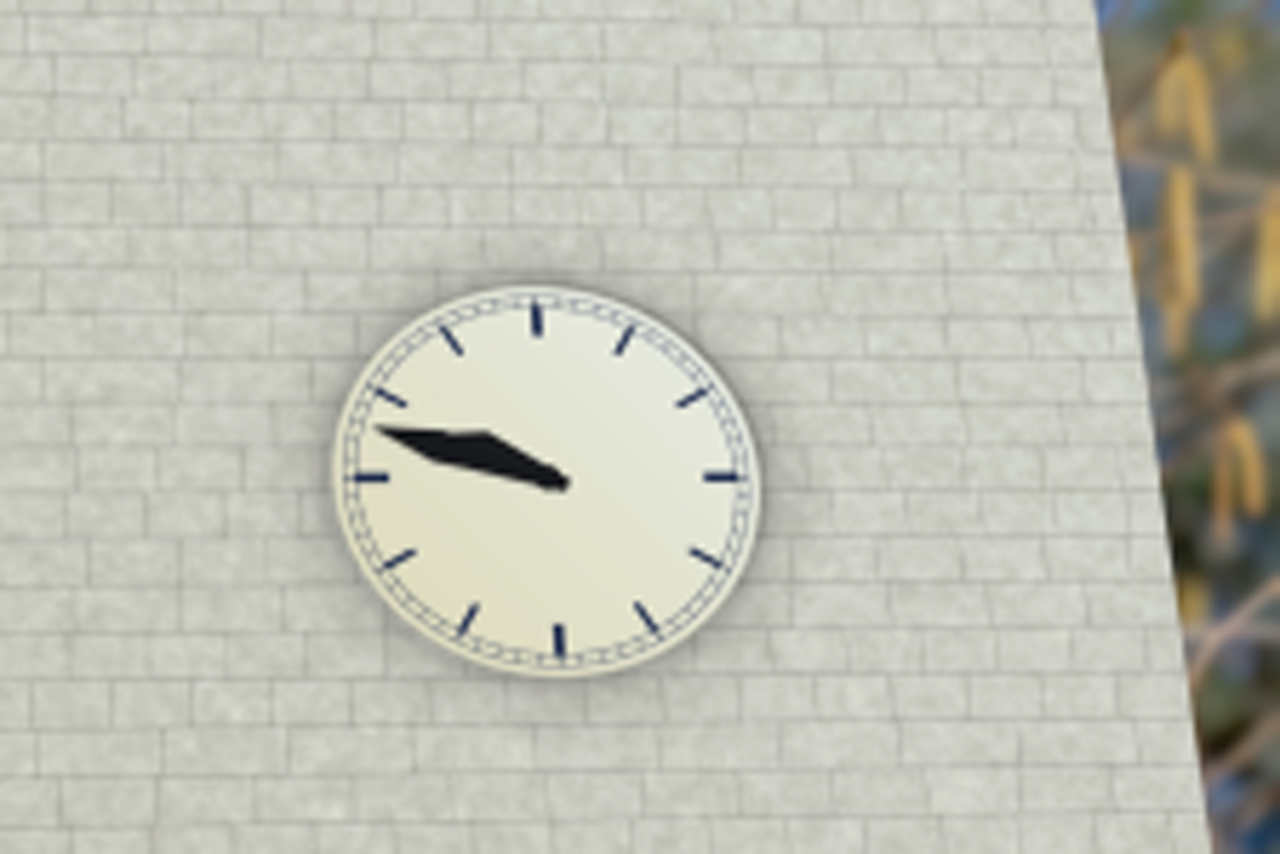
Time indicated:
**9:48**
